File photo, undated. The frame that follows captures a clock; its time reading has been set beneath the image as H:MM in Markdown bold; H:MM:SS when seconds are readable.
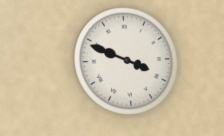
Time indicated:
**3:49**
